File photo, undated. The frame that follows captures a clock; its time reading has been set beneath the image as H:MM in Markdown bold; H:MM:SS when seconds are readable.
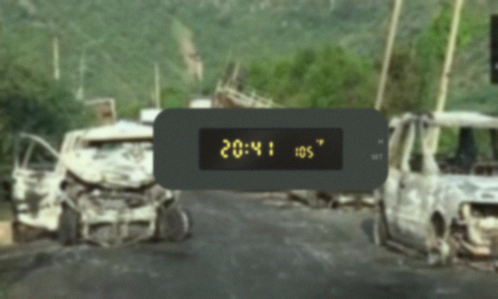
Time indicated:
**20:41**
